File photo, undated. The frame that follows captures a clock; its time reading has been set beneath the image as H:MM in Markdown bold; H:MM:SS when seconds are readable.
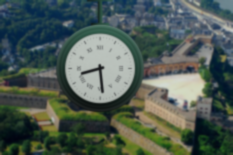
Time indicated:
**8:29**
